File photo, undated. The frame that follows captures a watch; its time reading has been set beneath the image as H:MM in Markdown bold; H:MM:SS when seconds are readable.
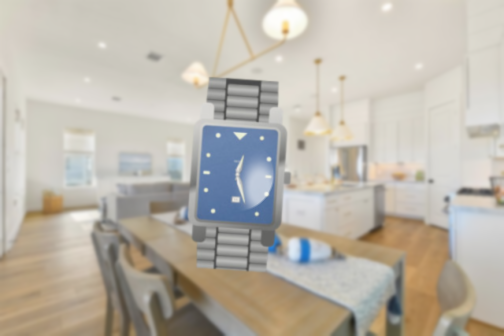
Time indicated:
**12:27**
